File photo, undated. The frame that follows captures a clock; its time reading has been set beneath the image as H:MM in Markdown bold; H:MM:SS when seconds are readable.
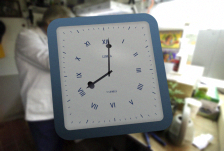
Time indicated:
**8:01**
